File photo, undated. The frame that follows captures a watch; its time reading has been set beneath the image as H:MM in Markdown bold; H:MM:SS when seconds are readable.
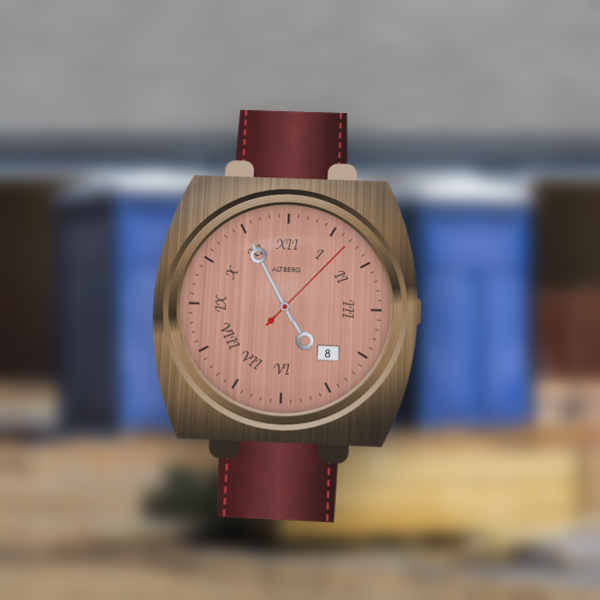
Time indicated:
**4:55:07**
